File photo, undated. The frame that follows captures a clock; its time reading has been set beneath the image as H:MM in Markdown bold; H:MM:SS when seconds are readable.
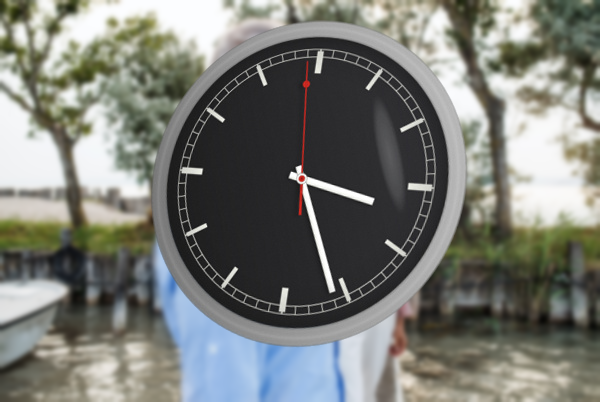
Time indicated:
**3:25:59**
